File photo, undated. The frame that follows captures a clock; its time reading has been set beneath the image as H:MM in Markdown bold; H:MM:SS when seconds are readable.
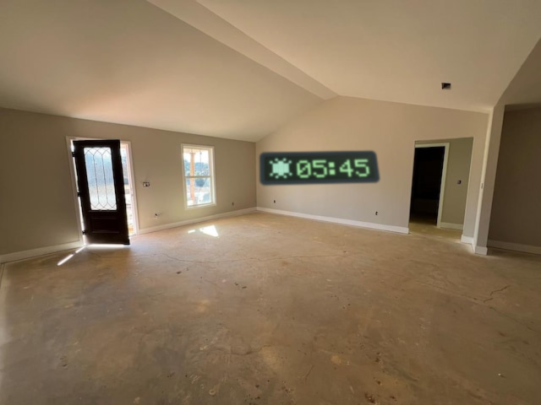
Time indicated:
**5:45**
